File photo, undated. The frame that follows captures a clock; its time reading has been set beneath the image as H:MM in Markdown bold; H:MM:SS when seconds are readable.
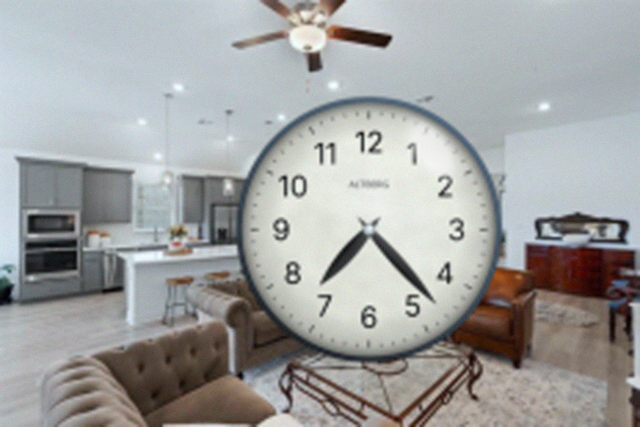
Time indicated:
**7:23**
